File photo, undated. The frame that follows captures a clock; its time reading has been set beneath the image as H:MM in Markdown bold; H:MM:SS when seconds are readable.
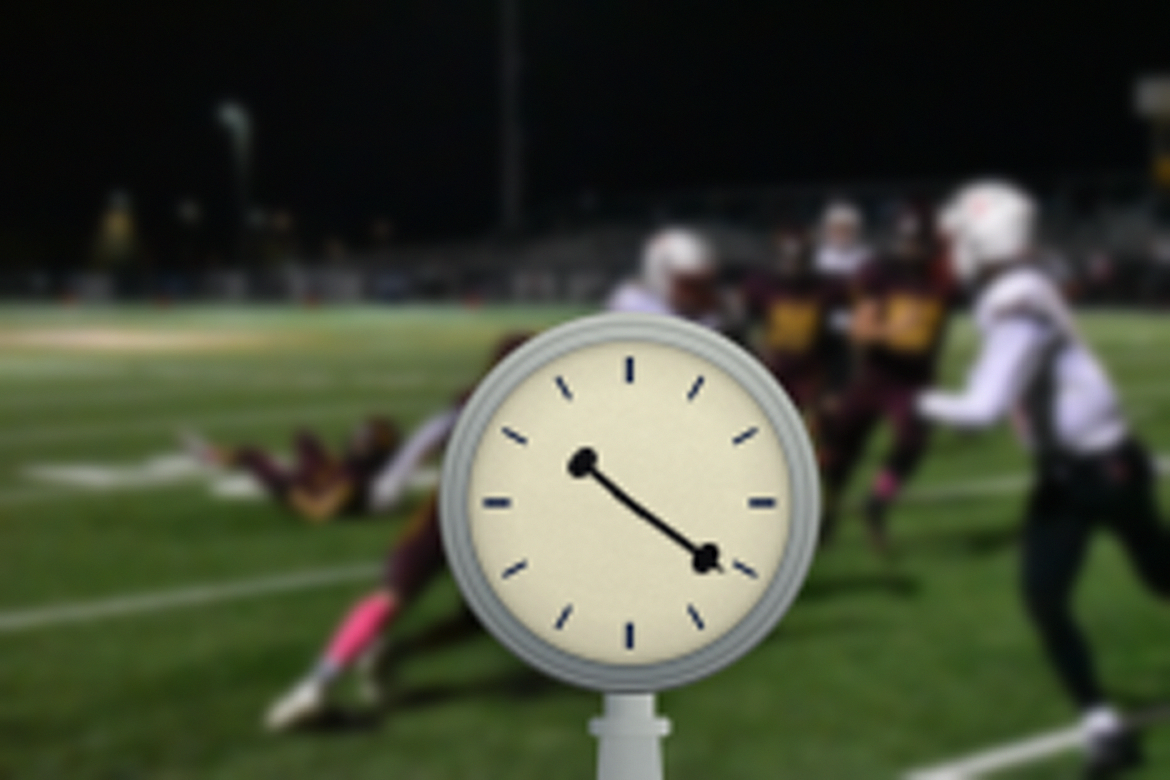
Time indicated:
**10:21**
